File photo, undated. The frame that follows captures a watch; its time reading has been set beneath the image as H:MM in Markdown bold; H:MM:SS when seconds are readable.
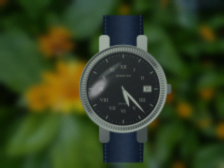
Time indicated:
**5:23**
